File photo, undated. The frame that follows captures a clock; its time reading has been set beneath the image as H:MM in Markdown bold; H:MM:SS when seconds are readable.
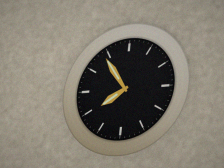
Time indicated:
**7:54**
